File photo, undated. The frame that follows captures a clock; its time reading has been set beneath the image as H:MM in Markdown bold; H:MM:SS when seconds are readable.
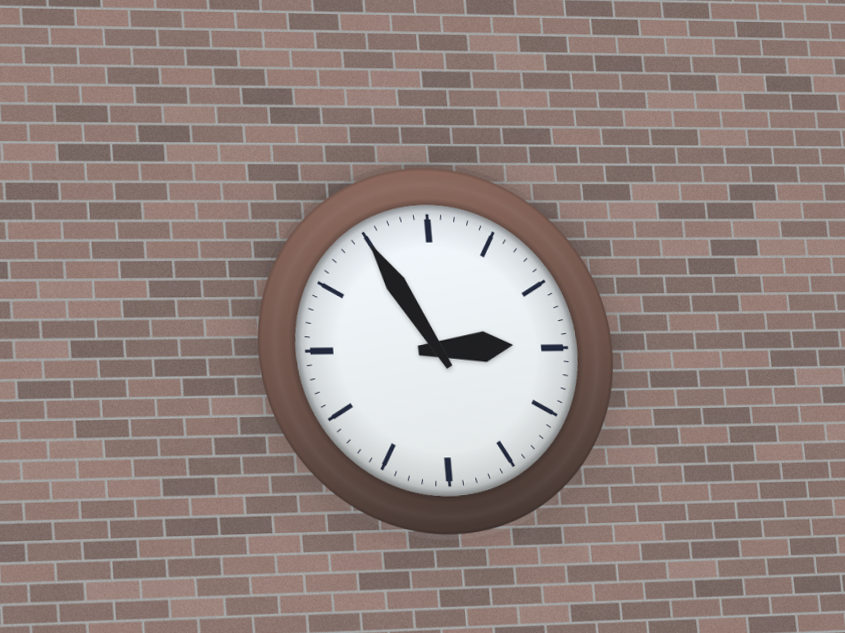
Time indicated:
**2:55**
